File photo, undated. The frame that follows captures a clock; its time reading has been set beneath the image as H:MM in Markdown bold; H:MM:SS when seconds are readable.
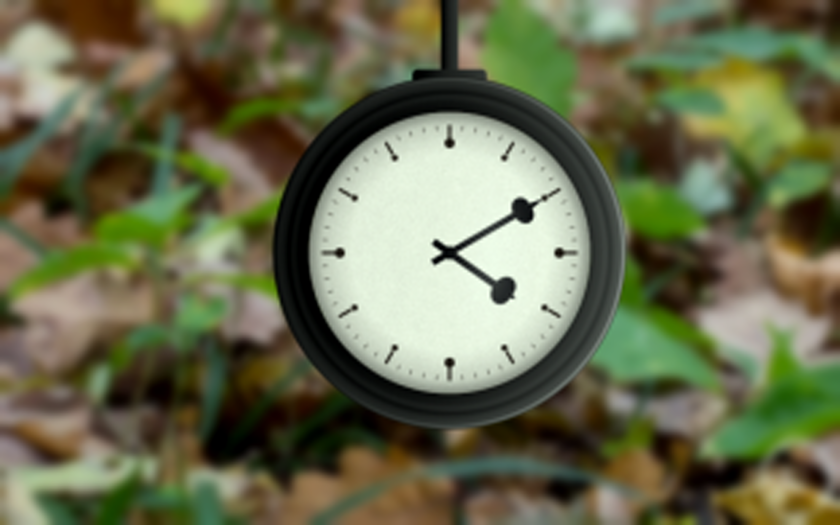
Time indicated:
**4:10**
